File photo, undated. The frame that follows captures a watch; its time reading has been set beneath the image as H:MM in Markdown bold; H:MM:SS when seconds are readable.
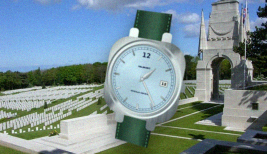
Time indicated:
**1:24**
